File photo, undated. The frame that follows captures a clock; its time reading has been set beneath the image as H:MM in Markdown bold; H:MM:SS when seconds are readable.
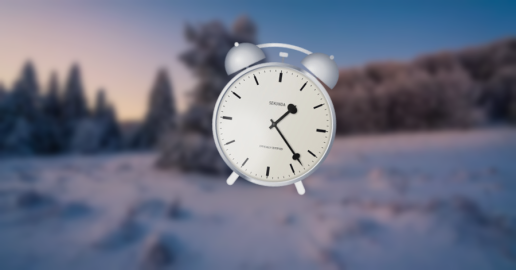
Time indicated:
**1:23**
